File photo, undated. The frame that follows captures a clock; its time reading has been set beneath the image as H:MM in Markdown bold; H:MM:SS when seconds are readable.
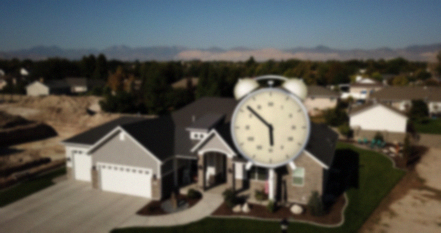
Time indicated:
**5:52**
